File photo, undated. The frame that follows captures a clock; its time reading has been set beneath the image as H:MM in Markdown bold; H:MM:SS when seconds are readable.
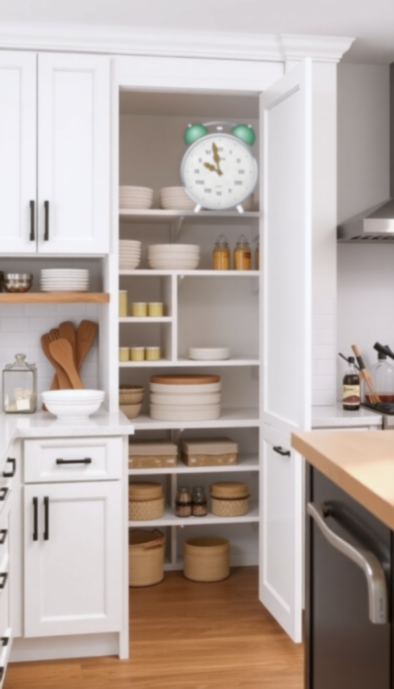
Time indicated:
**9:58**
